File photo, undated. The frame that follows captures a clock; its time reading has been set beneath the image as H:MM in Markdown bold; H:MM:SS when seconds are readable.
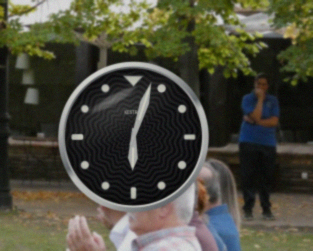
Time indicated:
**6:03**
